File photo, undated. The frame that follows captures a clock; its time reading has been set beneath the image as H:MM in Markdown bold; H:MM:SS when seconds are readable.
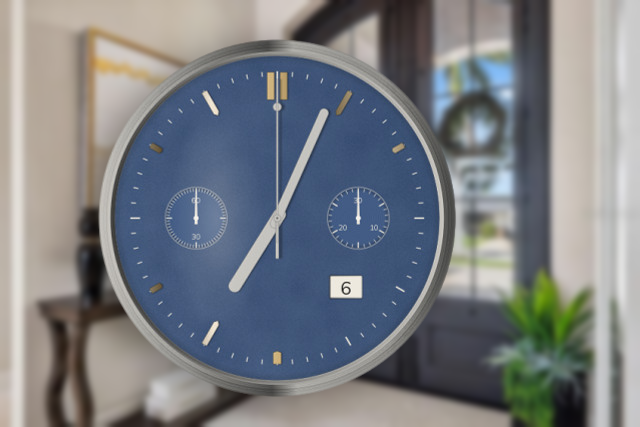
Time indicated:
**7:04**
